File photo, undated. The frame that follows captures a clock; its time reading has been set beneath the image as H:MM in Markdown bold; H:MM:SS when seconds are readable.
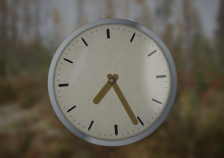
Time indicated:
**7:26**
